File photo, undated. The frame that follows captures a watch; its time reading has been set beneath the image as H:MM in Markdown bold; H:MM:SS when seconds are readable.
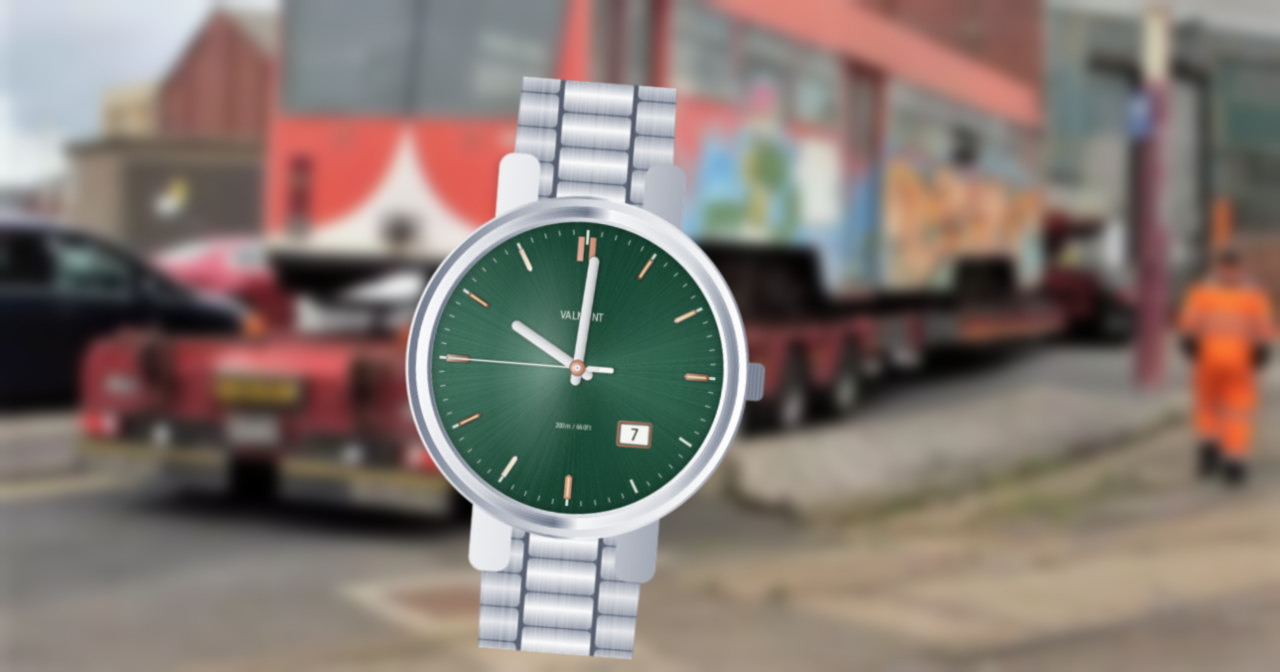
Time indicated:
**10:00:45**
